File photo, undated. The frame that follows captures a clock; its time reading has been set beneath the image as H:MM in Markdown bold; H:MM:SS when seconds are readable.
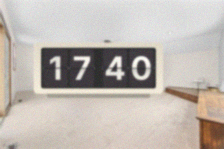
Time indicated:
**17:40**
